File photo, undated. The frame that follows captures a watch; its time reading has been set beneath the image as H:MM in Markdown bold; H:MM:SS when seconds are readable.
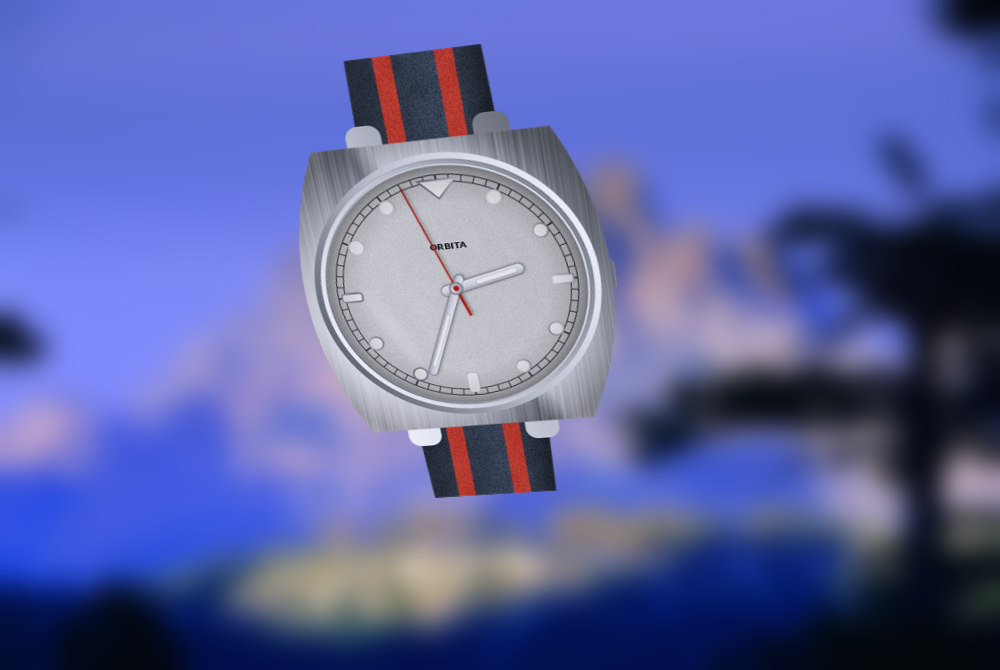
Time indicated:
**2:33:57**
